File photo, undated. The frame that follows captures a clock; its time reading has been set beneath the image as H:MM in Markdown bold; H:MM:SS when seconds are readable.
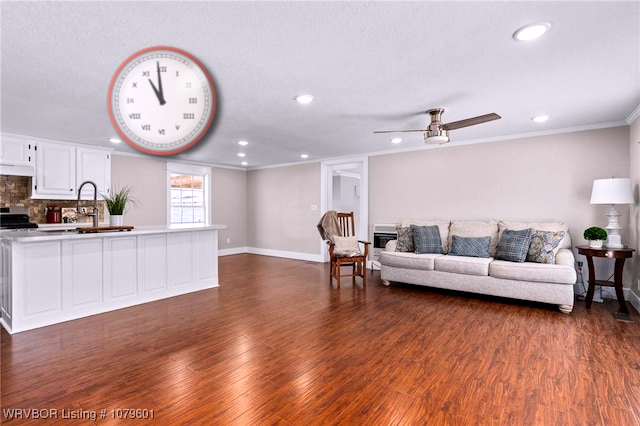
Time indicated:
**10:59**
